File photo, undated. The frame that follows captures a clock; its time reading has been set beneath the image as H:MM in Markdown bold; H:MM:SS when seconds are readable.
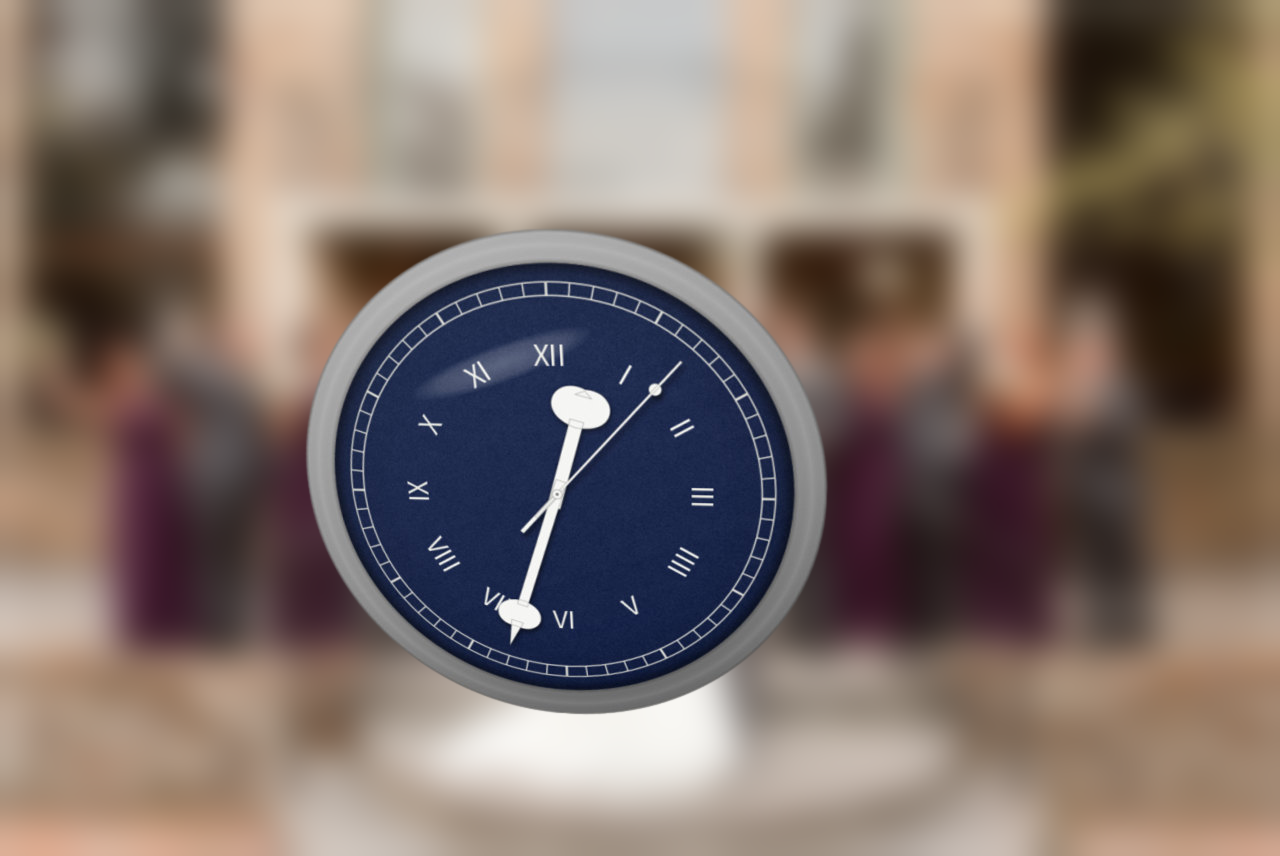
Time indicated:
**12:33:07**
